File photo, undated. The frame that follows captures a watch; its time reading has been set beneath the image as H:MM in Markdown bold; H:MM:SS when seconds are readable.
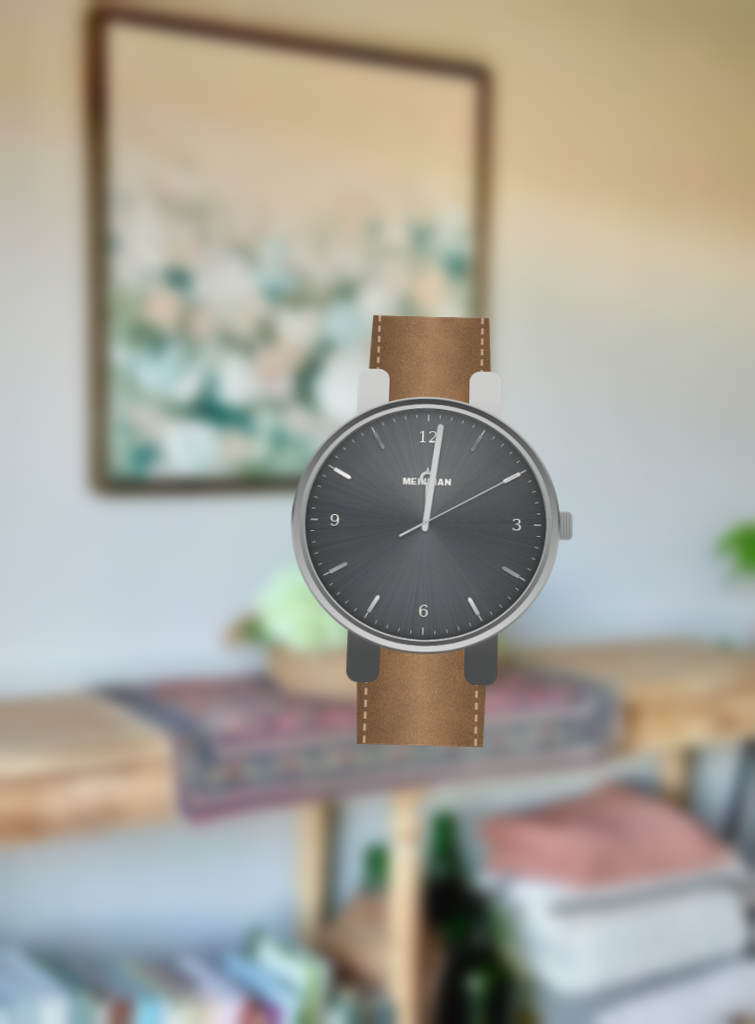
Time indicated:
**12:01:10**
